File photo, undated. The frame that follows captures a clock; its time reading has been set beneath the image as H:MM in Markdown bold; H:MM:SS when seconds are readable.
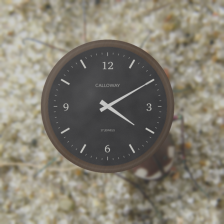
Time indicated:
**4:10**
